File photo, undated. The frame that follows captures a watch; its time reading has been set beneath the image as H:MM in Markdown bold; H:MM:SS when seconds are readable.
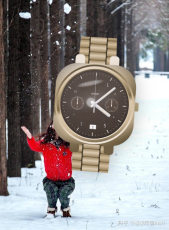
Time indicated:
**4:08**
